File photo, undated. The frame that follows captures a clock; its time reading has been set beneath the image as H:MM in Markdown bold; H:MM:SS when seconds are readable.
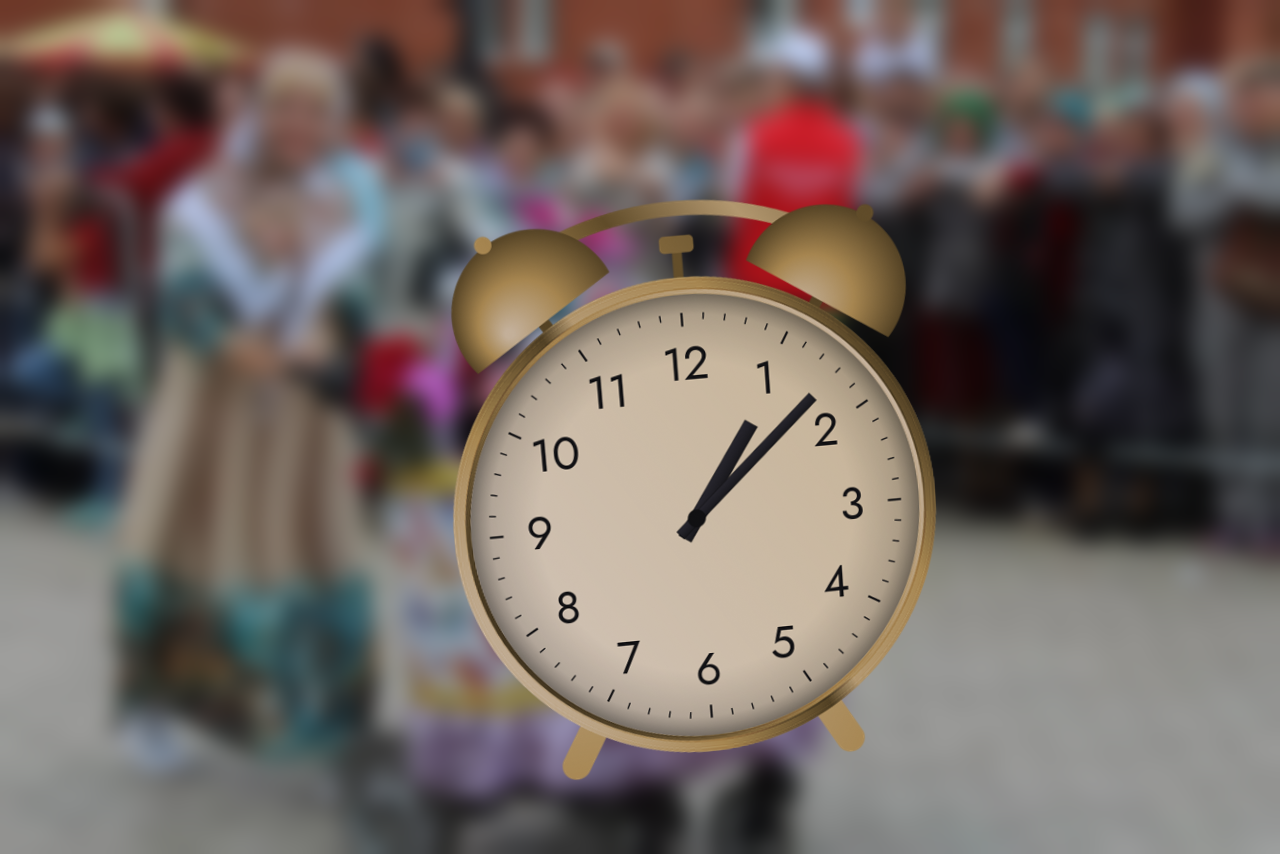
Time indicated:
**1:08**
